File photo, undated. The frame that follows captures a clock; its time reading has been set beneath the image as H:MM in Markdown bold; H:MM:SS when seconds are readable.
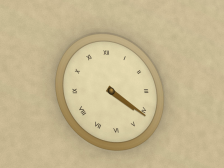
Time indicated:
**4:21**
